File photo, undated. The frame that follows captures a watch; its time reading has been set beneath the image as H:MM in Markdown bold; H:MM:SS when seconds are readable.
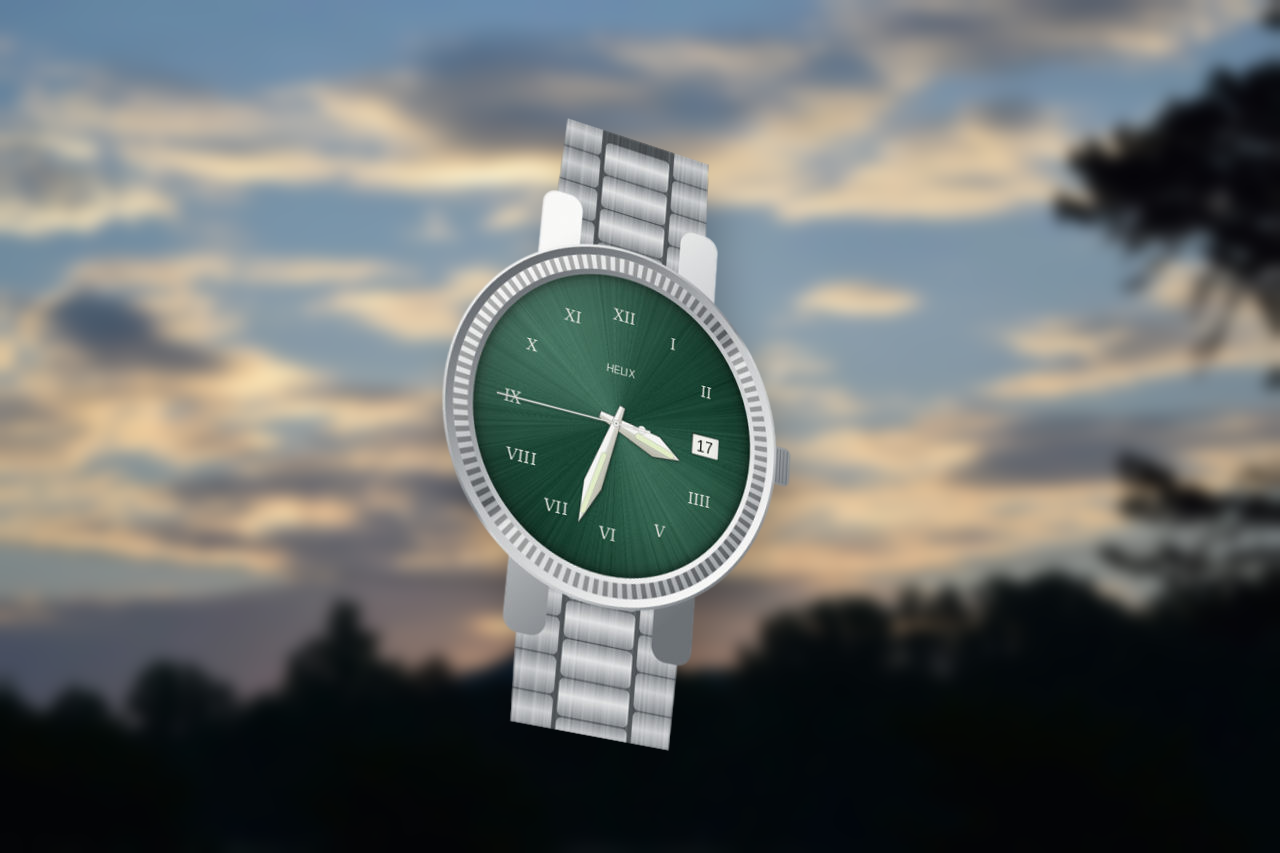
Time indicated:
**3:32:45**
